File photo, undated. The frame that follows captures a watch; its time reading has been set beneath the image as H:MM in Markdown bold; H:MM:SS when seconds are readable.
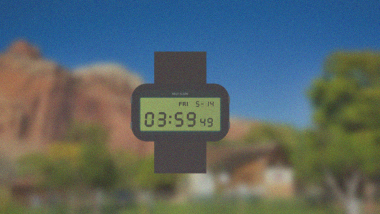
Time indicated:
**3:59:49**
